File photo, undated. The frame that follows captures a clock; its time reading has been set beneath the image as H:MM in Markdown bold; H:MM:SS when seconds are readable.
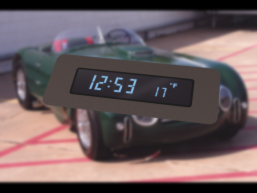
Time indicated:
**12:53**
